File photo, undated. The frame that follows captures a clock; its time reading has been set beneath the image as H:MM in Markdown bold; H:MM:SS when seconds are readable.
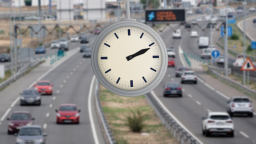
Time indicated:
**2:11**
